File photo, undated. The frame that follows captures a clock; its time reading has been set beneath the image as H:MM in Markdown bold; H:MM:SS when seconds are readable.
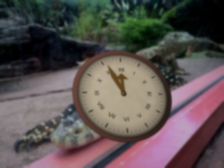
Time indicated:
**11:56**
